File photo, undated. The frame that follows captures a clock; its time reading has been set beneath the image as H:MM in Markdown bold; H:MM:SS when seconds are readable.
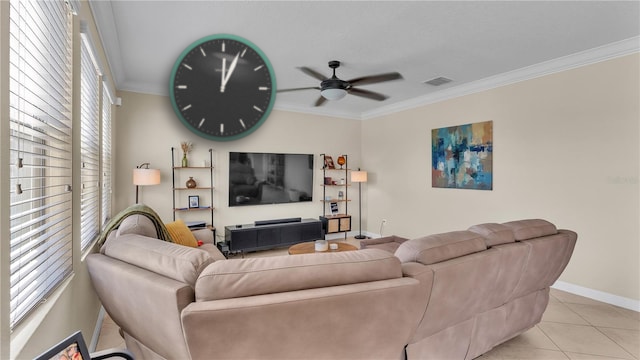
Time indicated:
**12:04**
